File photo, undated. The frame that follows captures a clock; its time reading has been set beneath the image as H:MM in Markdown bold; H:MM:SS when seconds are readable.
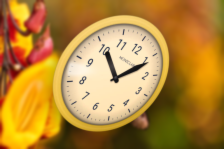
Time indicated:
**10:06**
